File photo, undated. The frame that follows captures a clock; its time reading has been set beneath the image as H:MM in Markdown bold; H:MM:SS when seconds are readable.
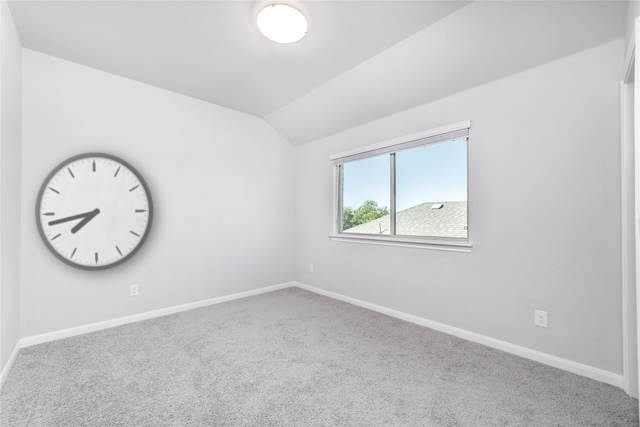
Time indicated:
**7:43**
